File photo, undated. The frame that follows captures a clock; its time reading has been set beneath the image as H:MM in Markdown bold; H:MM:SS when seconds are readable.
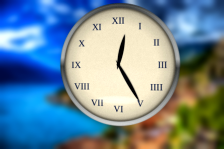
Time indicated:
**12:25**
